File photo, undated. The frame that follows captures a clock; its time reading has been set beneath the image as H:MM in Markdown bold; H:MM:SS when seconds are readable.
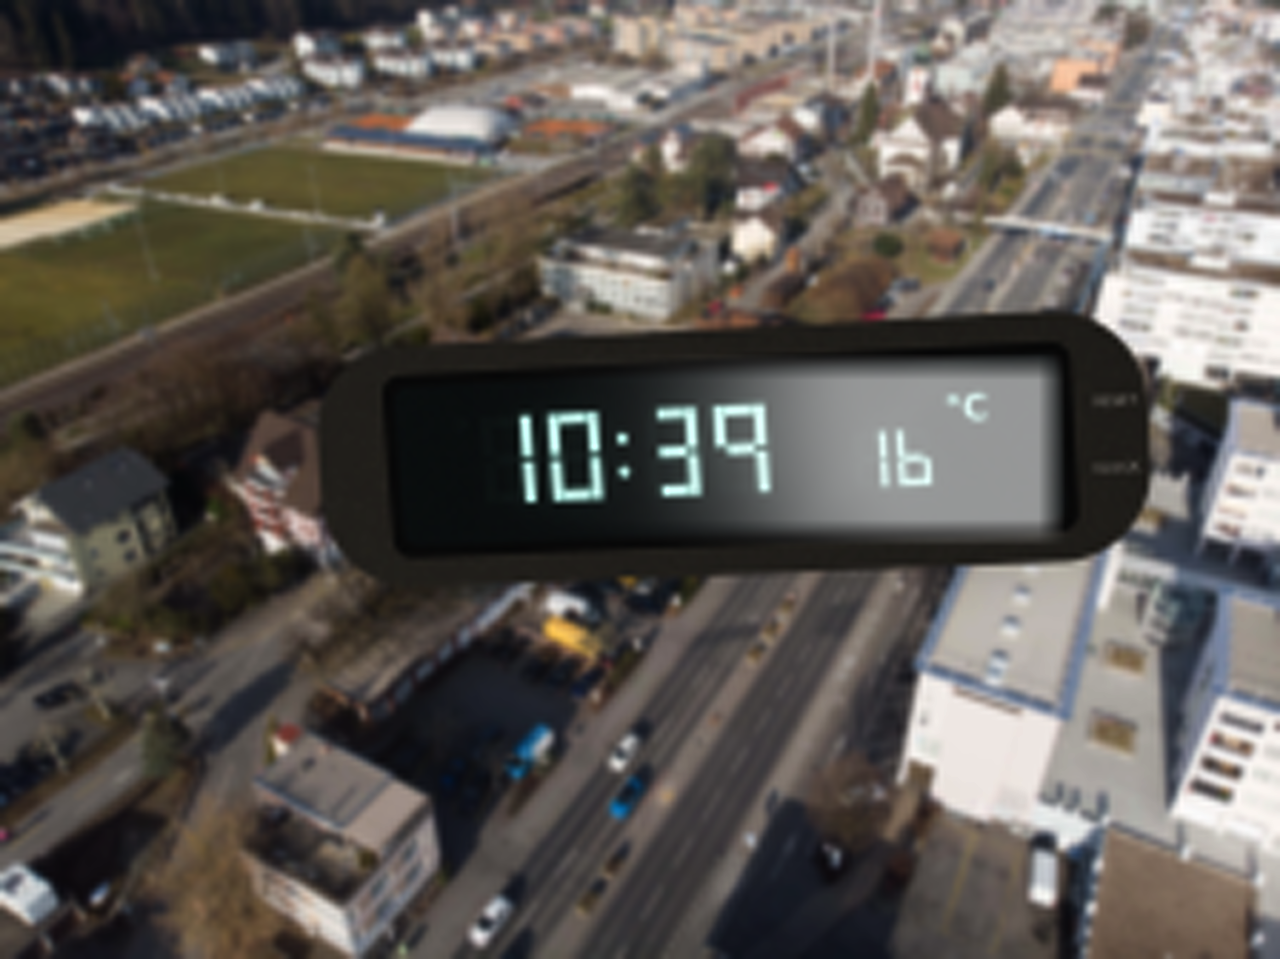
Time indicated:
**10:39**
